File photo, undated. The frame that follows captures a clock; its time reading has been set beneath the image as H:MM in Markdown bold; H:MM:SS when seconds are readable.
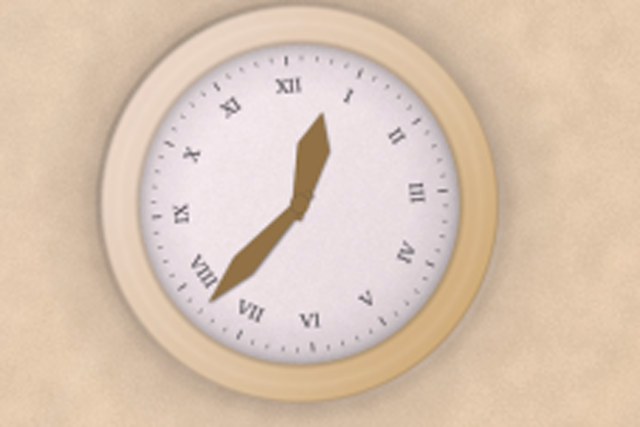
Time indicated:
**12:38**
